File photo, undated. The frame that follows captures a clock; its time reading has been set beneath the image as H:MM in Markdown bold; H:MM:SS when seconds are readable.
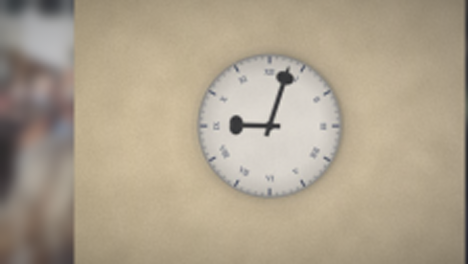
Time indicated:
**9:03**
